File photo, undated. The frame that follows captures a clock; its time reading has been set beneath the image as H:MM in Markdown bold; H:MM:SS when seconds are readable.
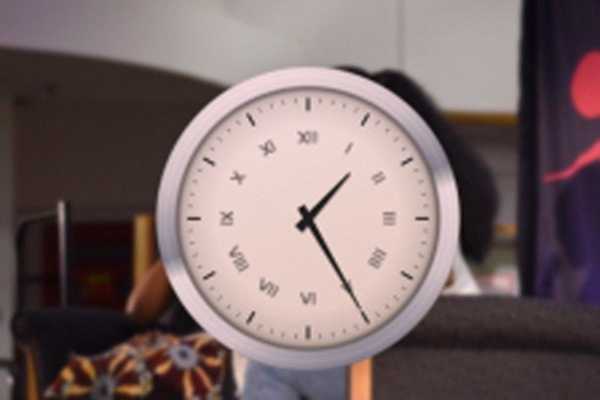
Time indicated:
**1:25**
